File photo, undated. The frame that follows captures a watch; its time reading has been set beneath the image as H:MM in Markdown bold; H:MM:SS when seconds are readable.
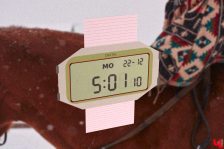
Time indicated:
**5:01:10**
